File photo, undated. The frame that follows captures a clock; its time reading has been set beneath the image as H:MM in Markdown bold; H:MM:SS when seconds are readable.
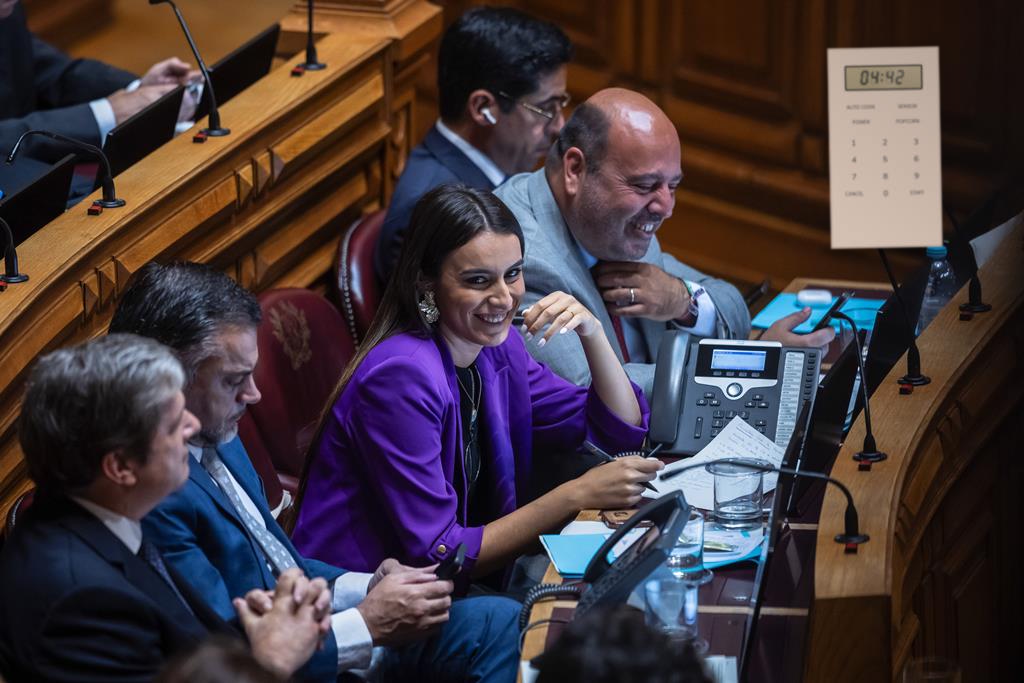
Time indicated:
**4:42**
